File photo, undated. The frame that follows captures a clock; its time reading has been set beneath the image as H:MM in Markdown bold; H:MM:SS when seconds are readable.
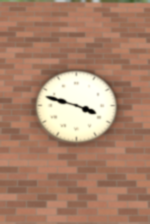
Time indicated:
**3:48**
